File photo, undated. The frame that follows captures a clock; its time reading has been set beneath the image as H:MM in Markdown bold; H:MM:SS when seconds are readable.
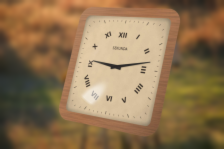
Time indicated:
**9:13**
